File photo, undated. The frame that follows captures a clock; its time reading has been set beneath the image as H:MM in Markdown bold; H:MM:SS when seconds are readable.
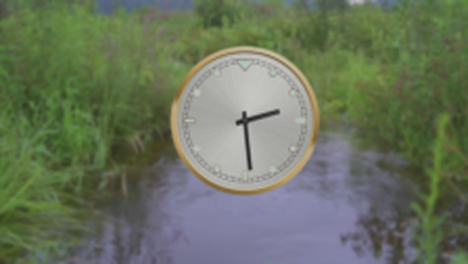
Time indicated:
**2:29**
